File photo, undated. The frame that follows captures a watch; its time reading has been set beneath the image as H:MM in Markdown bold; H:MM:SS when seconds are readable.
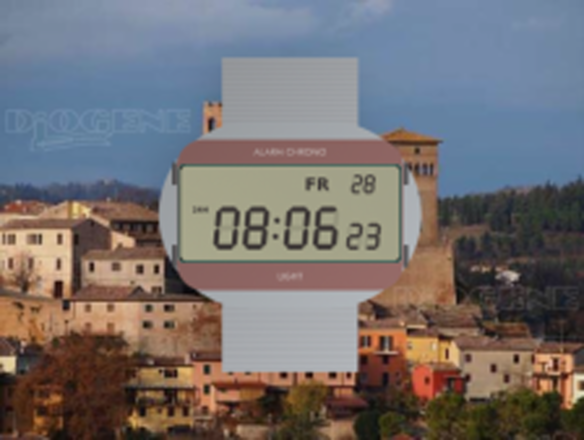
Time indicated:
**8:06:23**
